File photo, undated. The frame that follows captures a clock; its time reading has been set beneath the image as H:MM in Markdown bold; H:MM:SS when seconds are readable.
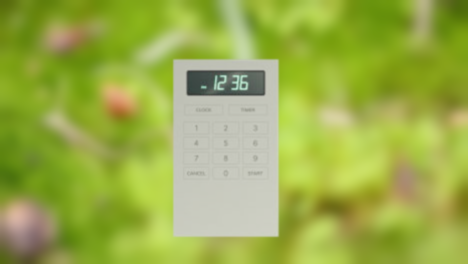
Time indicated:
**12:36**
